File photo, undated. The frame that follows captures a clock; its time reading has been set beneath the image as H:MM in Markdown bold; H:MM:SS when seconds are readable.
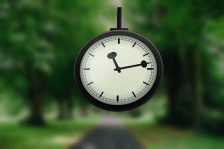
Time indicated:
**11:13**
